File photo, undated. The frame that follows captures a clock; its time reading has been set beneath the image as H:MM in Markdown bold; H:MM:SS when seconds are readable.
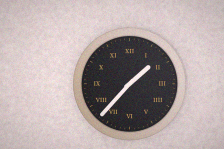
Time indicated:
**1:37**
